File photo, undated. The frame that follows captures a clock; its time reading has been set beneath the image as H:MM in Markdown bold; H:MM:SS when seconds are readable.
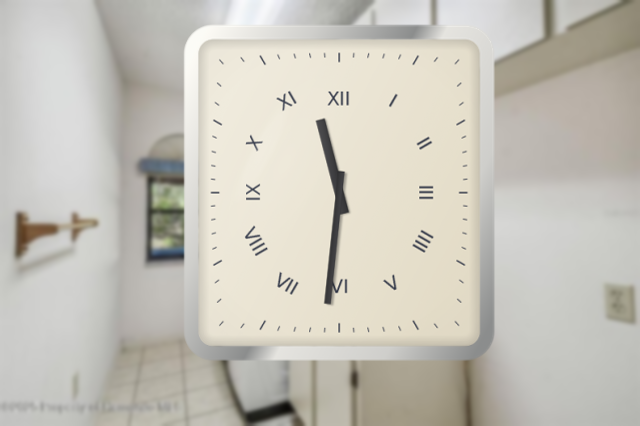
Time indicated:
**11:31**
